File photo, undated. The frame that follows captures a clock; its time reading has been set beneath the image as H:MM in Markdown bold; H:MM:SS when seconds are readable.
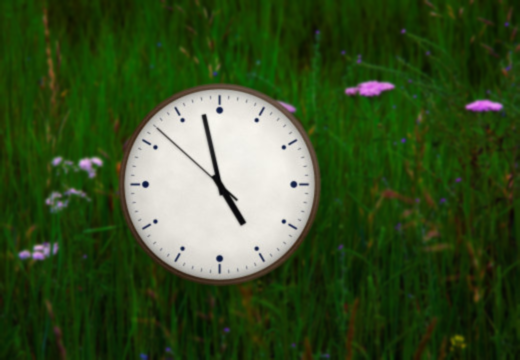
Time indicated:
**4:57:52**
